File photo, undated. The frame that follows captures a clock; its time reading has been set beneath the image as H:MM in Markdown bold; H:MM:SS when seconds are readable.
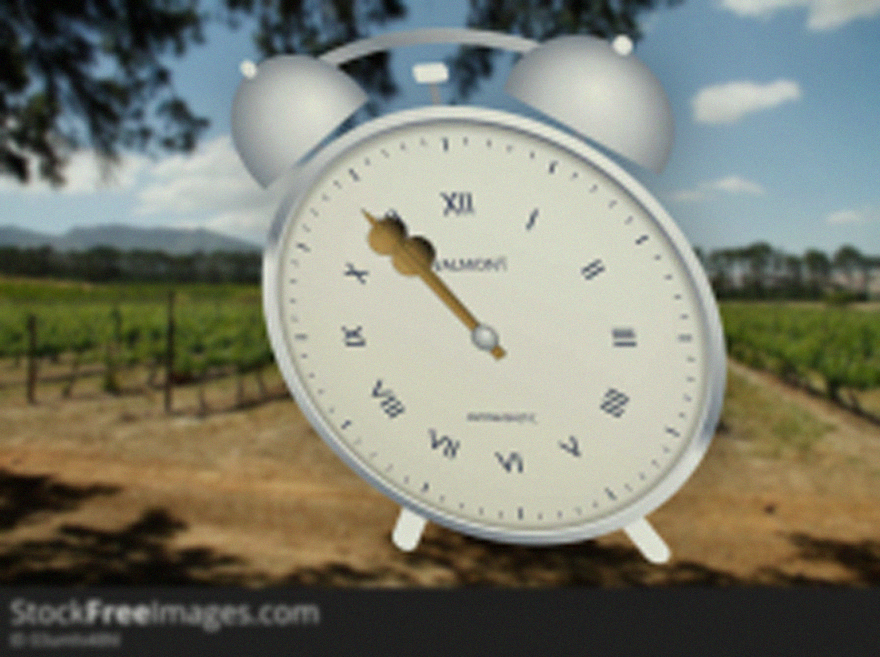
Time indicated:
**10:54**
